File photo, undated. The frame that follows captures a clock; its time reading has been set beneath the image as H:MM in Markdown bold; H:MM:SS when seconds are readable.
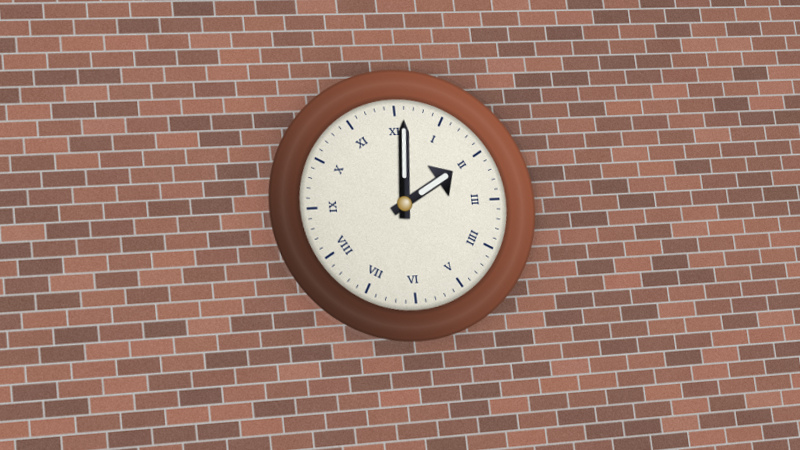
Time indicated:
**2:01**
